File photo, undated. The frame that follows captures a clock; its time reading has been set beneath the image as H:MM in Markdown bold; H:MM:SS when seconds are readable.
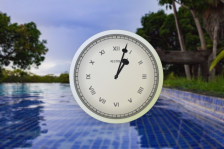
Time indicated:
**1:03**
